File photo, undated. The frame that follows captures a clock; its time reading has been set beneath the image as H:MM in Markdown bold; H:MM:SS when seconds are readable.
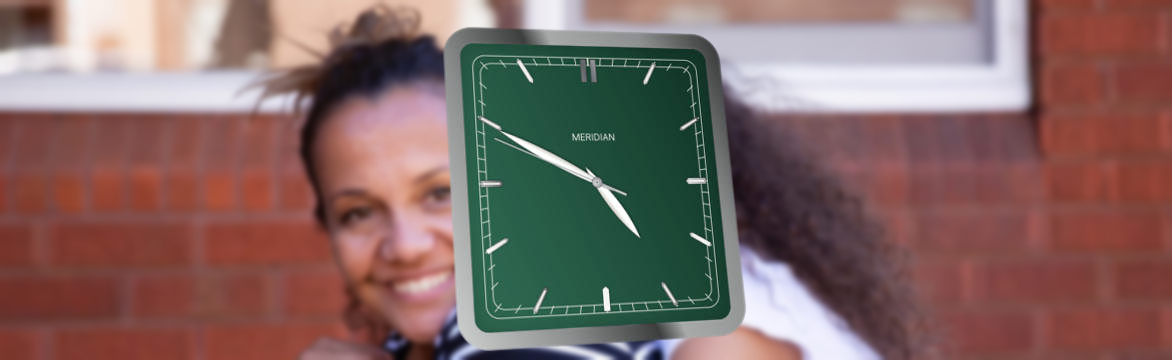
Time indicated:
**4:49:49**
